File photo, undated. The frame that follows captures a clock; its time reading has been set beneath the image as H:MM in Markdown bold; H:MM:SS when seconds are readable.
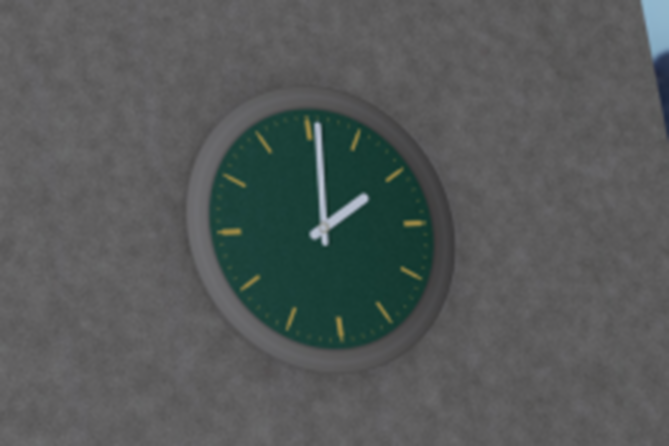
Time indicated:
**2:01**
